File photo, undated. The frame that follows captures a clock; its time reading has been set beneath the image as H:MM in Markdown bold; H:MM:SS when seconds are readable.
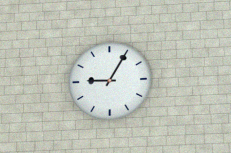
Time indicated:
**9:05**
